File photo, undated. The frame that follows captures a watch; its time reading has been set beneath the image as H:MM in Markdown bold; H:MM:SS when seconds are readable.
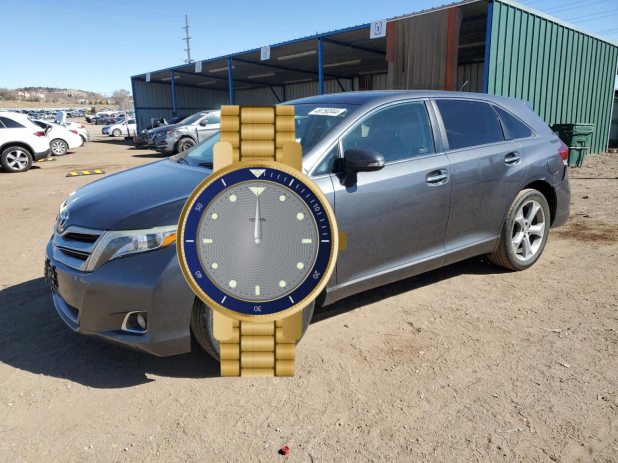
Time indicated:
**12:00**
